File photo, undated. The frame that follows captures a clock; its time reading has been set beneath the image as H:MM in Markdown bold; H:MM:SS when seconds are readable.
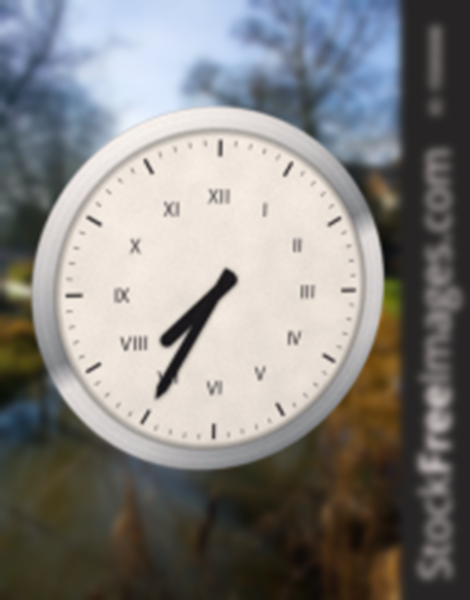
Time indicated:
**7:35**
